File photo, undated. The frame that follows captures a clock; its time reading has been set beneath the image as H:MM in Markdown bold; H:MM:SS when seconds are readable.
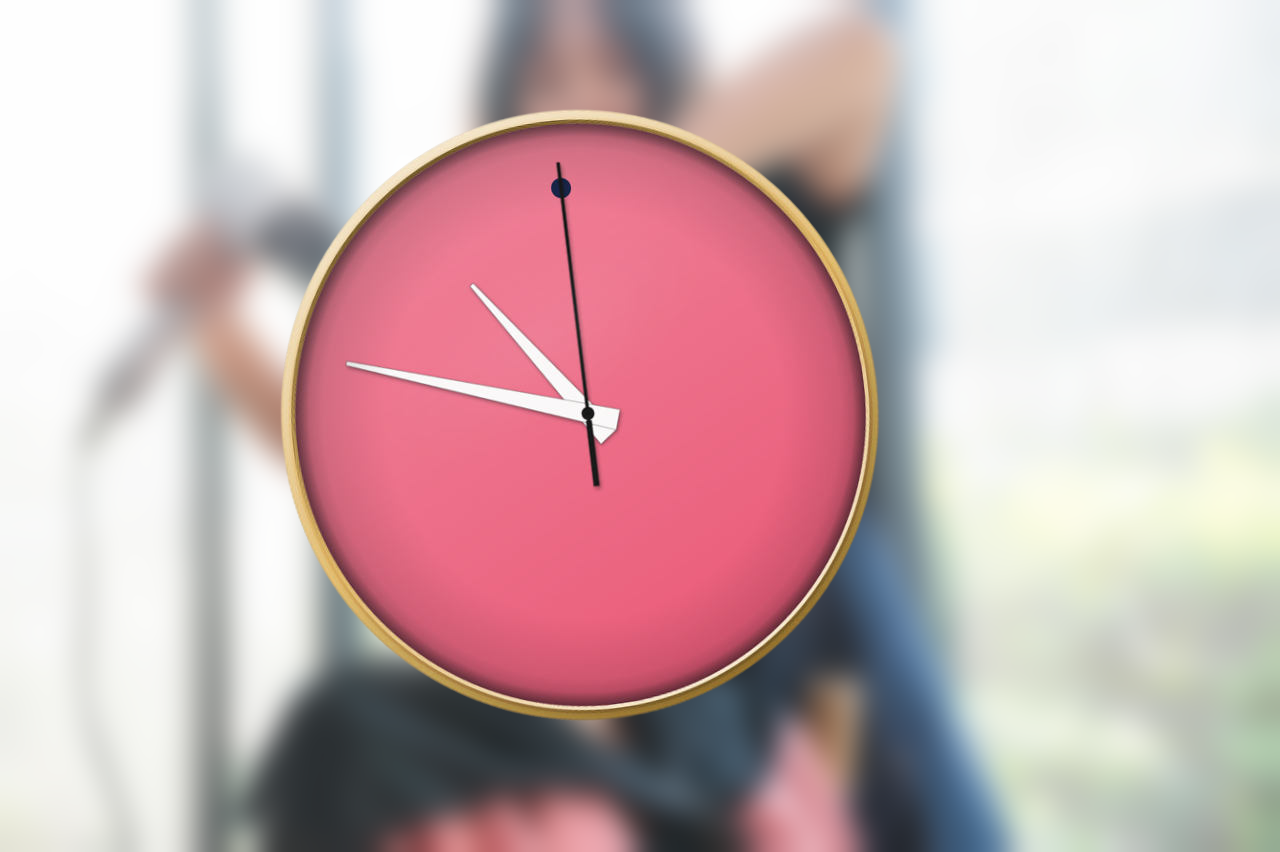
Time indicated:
**10:48:00**
